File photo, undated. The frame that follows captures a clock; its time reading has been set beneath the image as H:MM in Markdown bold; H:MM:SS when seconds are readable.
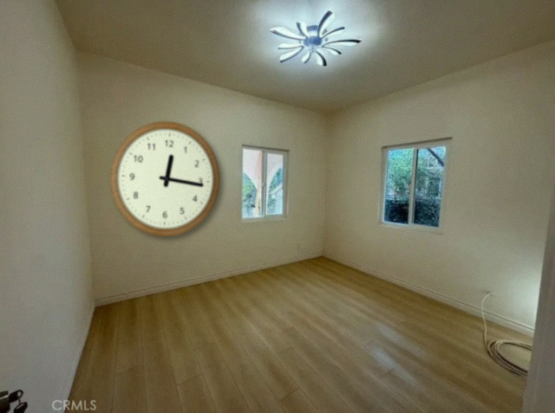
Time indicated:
**12:16**
